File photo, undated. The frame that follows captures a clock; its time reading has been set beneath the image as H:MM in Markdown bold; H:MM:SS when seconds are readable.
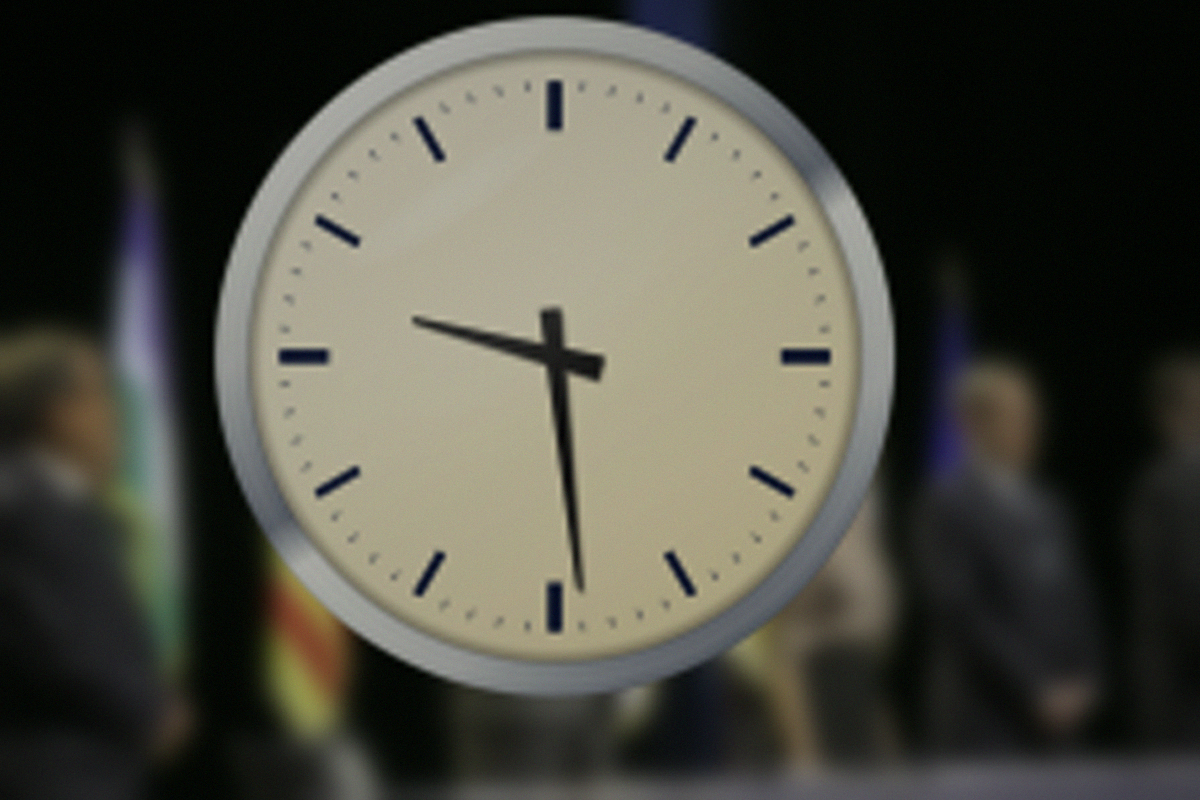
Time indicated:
**9:29**
